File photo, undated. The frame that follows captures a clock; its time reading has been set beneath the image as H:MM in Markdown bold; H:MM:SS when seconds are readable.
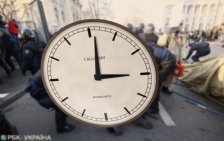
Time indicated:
**3:01**
